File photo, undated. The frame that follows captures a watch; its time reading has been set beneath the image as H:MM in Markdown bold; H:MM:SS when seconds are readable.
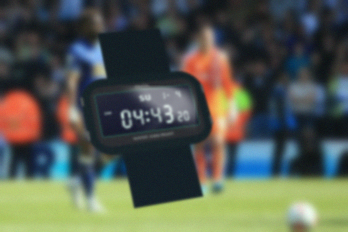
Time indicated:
**4:43**
